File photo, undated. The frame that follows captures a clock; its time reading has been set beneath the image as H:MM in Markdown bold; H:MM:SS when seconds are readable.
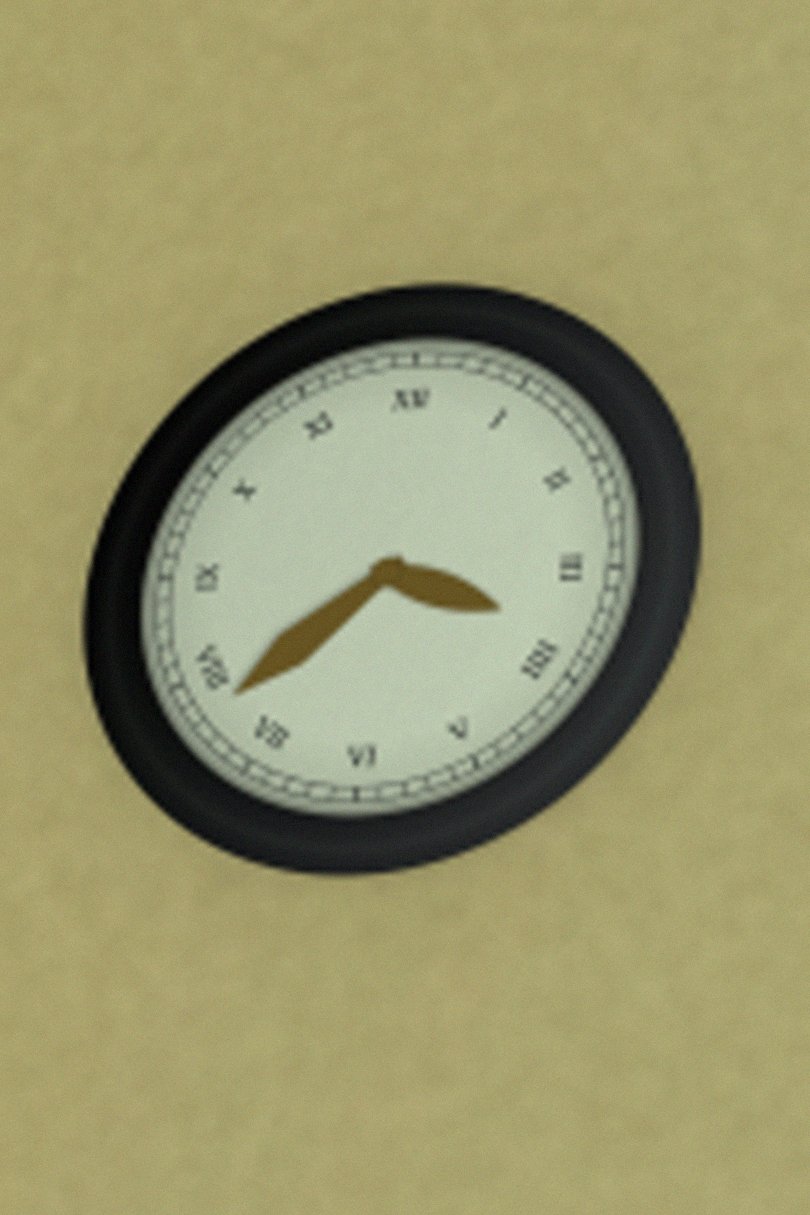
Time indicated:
**3:38**
